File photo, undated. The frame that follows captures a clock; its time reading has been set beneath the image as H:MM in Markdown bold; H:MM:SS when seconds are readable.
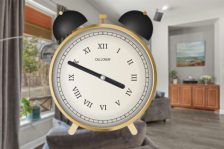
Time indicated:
**3:49**
